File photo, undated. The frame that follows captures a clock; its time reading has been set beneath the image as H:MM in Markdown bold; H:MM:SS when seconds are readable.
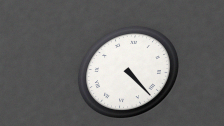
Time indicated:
**4:22**
